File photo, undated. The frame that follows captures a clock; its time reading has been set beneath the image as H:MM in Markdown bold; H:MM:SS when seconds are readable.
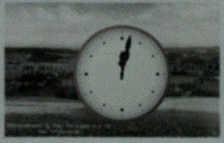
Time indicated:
**12:02**
